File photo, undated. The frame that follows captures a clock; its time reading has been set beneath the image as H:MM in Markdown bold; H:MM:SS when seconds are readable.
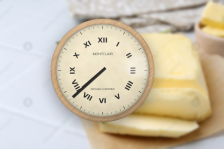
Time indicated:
**7:38**
